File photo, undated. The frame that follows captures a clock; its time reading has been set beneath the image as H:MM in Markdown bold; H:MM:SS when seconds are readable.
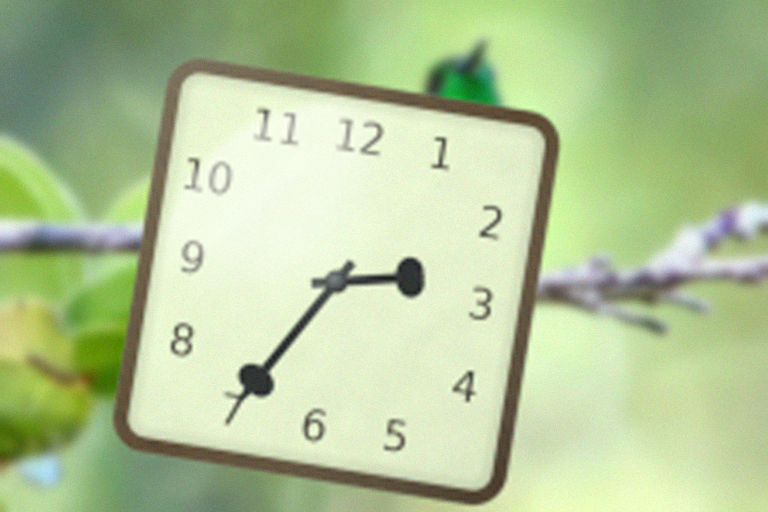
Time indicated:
**2:35**
